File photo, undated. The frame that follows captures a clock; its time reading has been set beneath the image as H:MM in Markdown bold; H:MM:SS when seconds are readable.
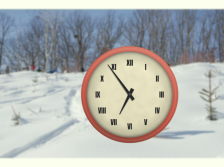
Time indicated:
**6:54**
